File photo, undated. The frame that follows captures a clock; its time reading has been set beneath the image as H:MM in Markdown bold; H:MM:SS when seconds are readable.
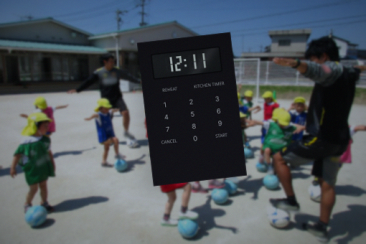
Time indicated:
**12:11**
